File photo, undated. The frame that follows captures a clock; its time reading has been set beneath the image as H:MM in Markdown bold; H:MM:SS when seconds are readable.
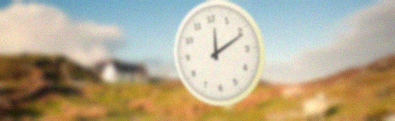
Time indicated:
**12:11**
